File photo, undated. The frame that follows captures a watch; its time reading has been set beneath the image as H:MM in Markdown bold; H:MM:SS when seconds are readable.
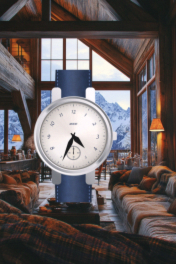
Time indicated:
**4:34**
